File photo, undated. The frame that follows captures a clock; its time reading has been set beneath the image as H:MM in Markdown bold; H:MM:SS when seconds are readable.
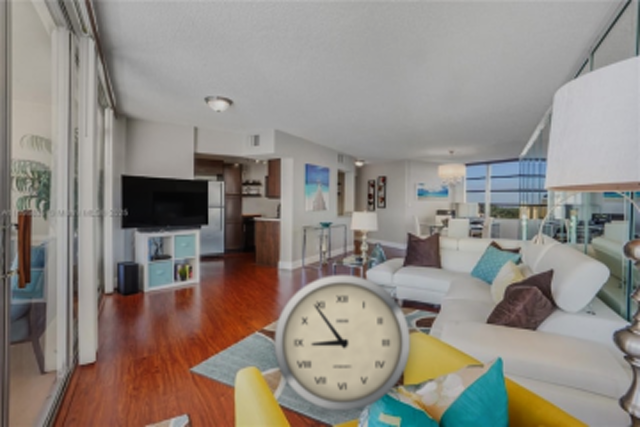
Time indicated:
**8:54**
